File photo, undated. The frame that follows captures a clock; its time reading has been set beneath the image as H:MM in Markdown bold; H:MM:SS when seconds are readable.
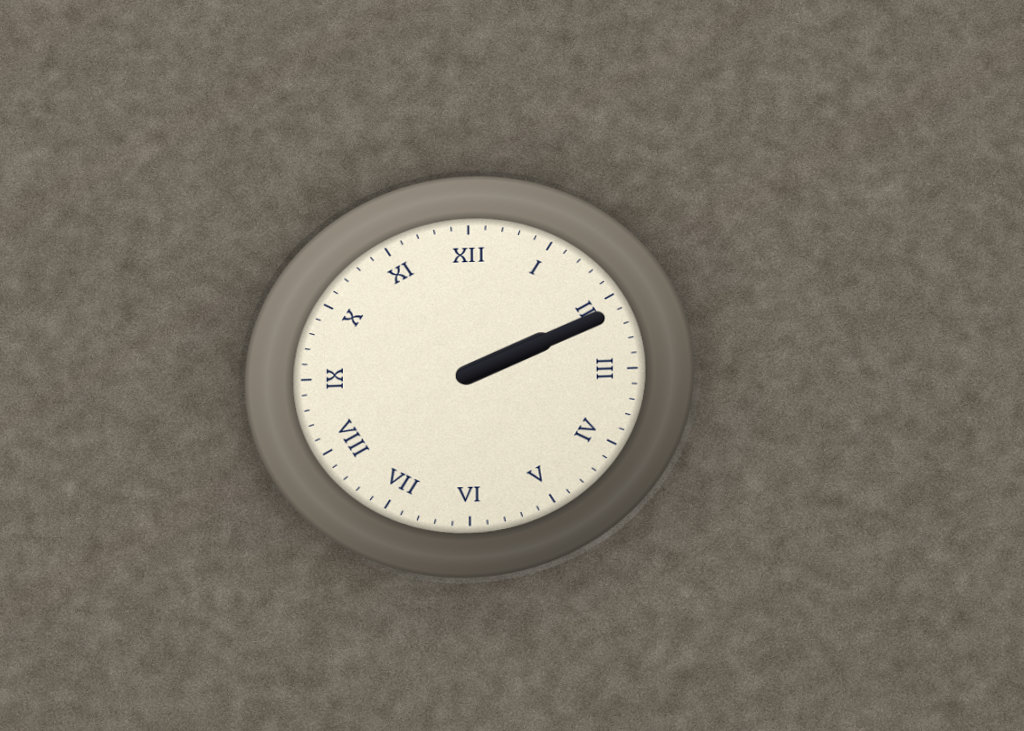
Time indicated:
**2:11**
